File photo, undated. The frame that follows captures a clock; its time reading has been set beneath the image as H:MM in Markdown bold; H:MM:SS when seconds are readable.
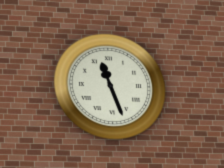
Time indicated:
**11:27**
